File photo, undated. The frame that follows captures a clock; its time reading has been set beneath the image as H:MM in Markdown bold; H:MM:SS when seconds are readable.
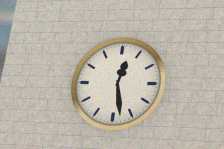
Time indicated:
**12:28**
